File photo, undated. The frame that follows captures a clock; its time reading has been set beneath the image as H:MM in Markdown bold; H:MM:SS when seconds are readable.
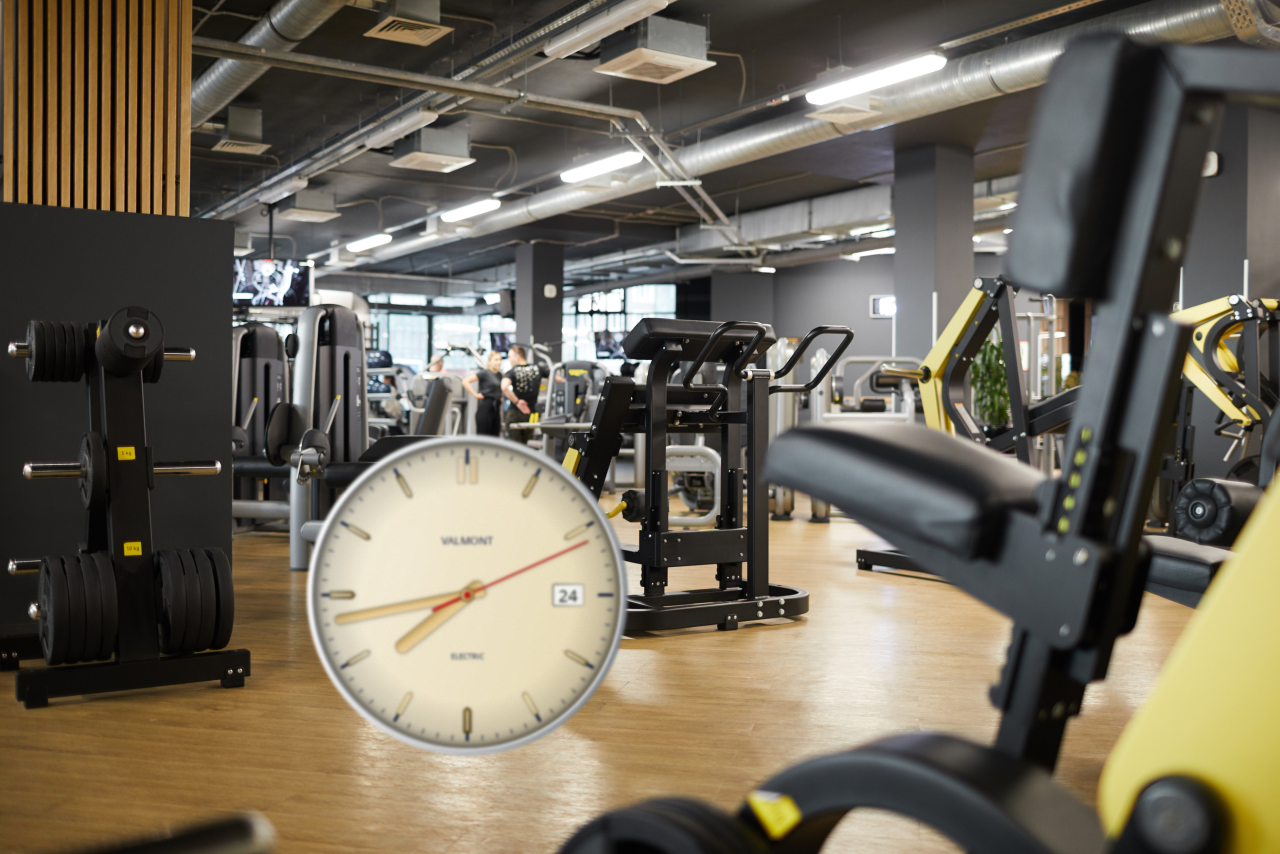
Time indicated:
**7:43:11**
